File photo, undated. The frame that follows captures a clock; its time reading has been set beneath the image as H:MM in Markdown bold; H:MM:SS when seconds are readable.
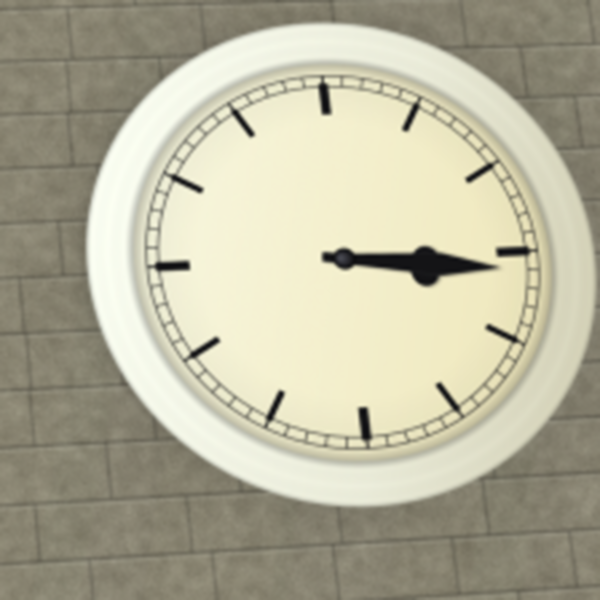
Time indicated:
**3:16**
